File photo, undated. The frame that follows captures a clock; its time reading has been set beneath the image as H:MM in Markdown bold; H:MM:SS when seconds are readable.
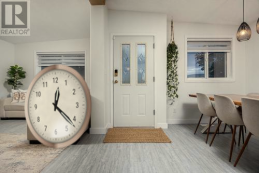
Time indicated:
**12:22**
